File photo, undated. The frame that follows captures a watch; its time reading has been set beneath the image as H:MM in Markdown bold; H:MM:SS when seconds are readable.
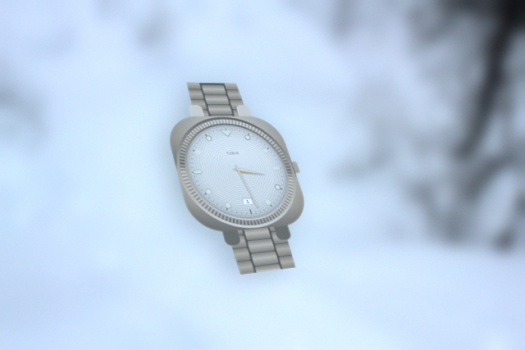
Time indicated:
**3:28**
